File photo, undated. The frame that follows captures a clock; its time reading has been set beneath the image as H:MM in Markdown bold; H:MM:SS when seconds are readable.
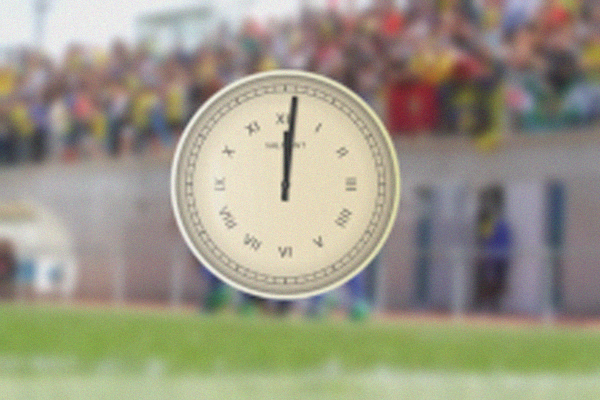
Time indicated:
**12:01**
